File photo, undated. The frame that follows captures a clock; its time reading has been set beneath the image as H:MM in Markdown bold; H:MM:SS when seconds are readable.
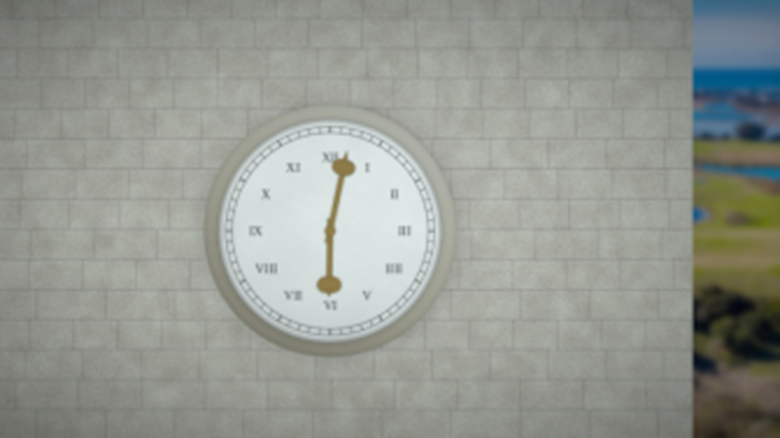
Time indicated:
**6:02**
